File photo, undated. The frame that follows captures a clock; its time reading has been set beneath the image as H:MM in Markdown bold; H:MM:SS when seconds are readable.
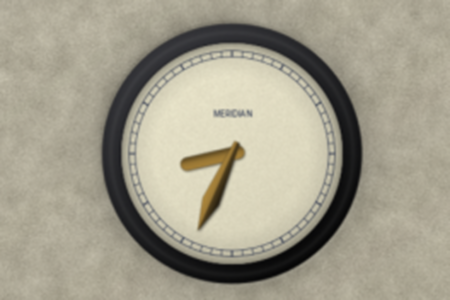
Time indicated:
**8:34**
